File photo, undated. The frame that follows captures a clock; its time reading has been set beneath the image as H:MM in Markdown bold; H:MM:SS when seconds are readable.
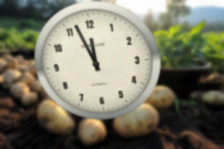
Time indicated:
**11:57**
